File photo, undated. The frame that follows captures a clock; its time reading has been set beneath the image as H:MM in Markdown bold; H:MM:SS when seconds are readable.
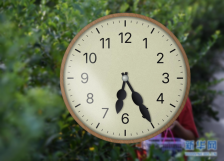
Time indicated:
**6:25**
